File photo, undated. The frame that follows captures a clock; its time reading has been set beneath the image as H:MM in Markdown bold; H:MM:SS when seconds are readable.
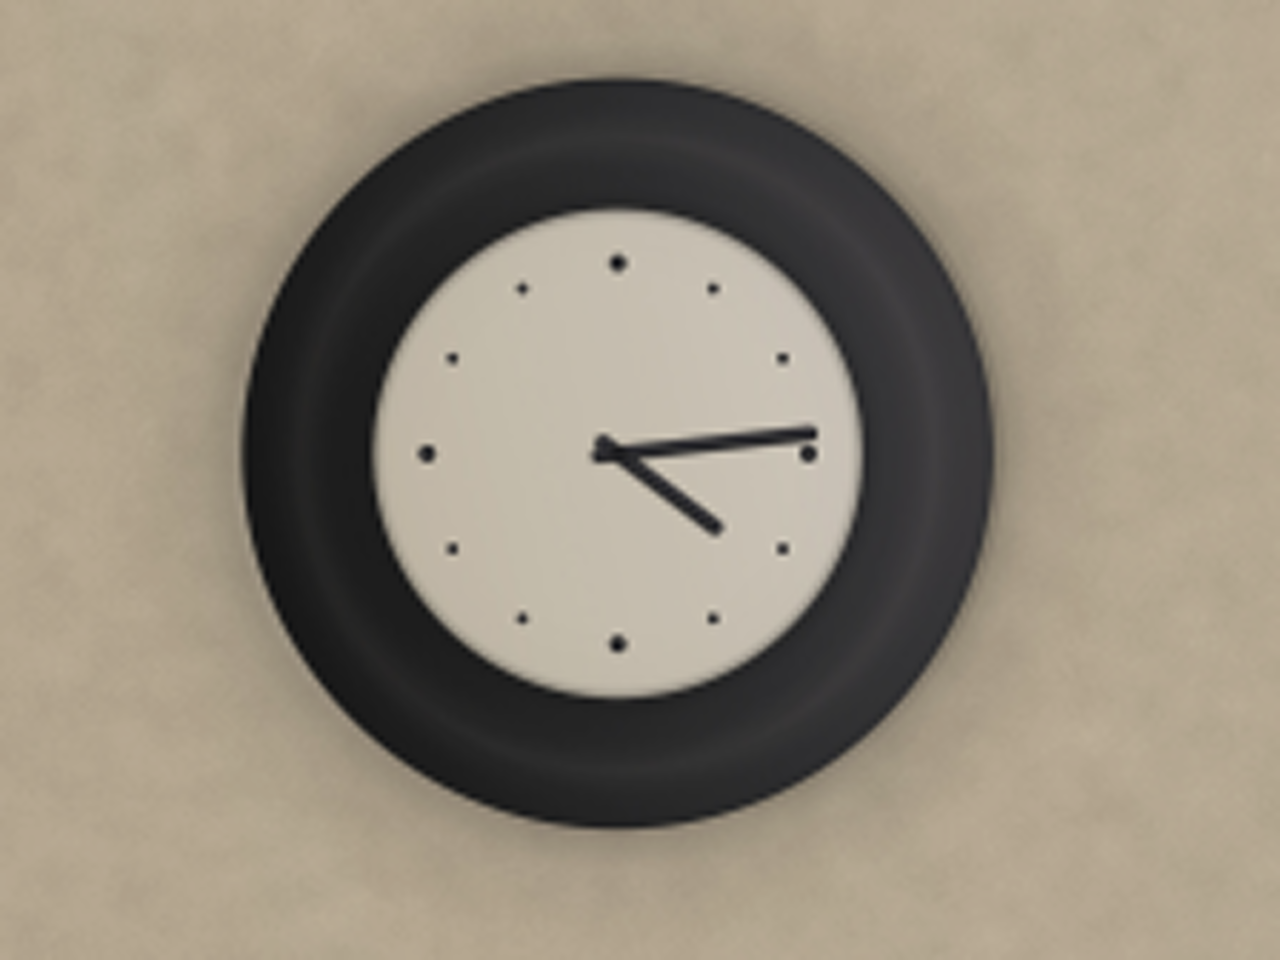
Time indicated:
**4:14**
